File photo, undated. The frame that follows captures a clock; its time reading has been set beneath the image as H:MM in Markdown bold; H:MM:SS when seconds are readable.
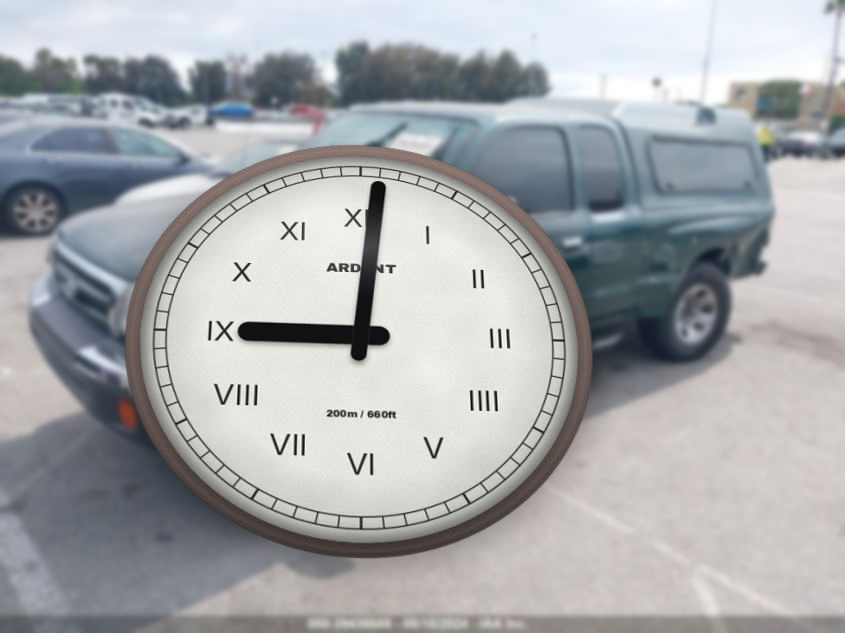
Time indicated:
**9:01**
